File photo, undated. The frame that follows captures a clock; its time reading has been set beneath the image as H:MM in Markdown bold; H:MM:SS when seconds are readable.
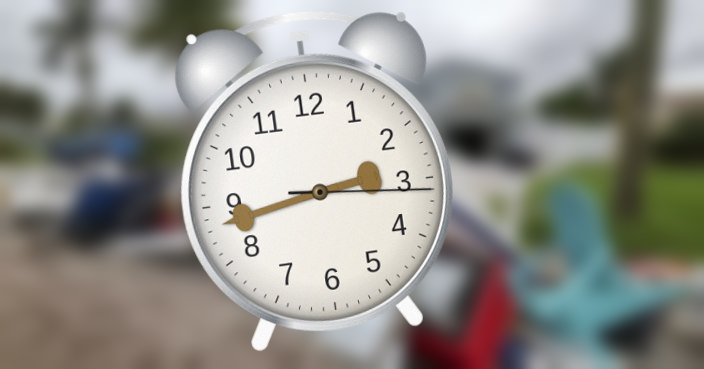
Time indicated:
**2:43:16**
